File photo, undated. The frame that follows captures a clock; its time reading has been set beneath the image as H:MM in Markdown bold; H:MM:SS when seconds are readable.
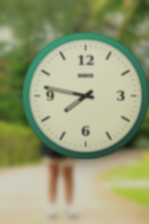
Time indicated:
**7:47**
